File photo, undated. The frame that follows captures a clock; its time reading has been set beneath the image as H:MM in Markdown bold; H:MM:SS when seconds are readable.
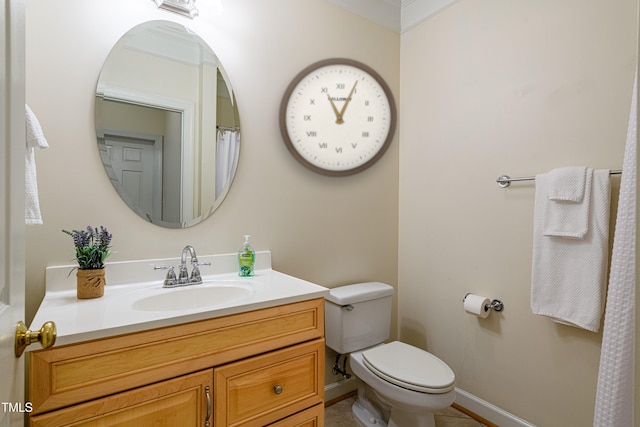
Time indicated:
**11:04**
